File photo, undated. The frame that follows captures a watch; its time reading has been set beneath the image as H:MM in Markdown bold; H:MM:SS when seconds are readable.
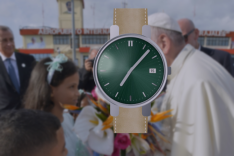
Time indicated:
**7:07**
